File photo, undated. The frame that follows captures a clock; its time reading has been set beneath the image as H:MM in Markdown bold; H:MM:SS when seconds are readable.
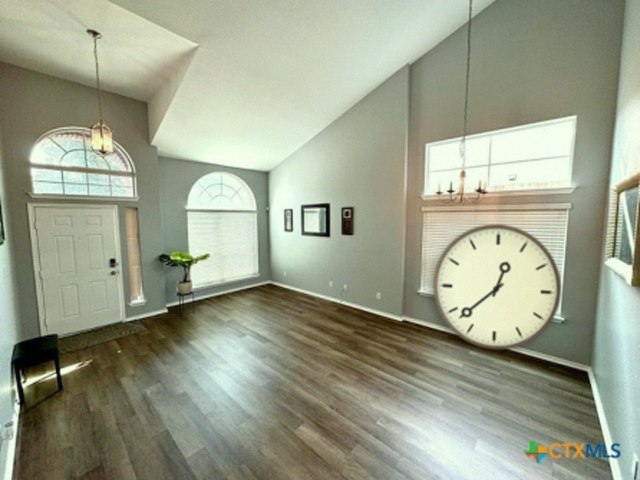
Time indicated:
**12:38**
